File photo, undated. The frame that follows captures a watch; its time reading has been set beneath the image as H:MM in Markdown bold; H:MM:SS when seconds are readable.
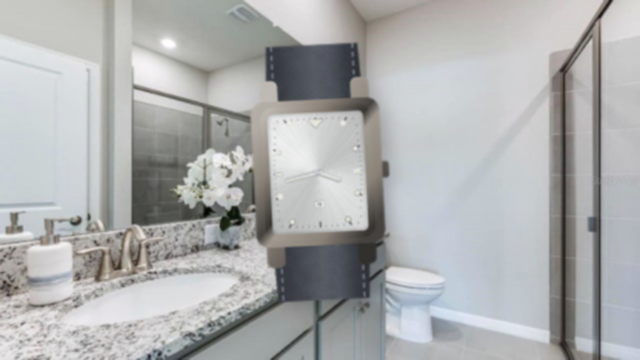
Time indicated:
**3:43**
